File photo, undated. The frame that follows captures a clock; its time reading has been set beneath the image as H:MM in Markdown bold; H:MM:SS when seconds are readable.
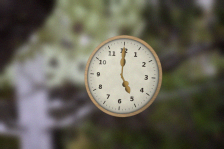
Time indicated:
**5:00**
